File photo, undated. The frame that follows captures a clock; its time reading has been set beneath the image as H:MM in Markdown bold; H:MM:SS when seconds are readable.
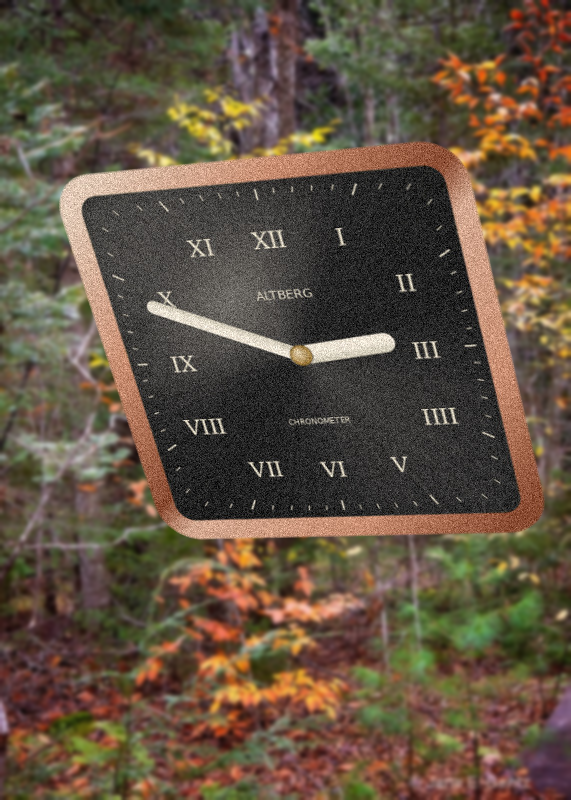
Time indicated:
**2:49**
